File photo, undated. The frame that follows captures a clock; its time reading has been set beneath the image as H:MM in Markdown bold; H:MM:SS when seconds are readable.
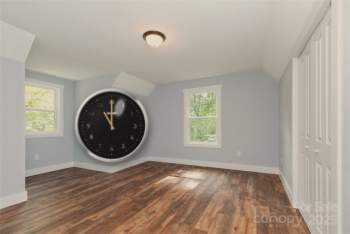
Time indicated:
**11:00**
